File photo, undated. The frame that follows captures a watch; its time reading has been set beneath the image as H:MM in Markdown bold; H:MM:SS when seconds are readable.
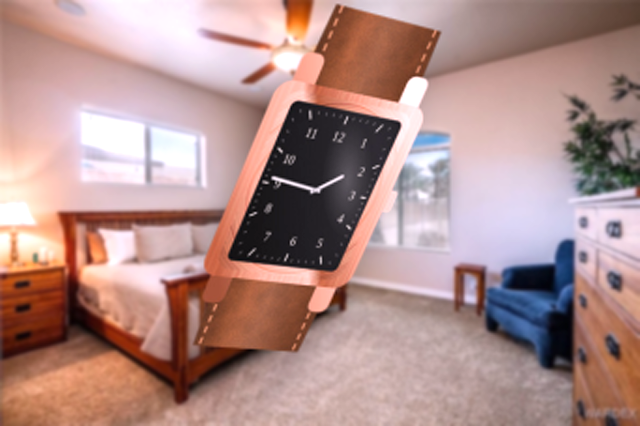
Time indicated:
**1:46**
